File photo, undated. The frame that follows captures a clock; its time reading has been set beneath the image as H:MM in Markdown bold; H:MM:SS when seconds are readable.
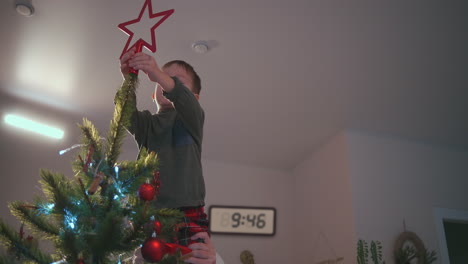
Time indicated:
**9:46**
